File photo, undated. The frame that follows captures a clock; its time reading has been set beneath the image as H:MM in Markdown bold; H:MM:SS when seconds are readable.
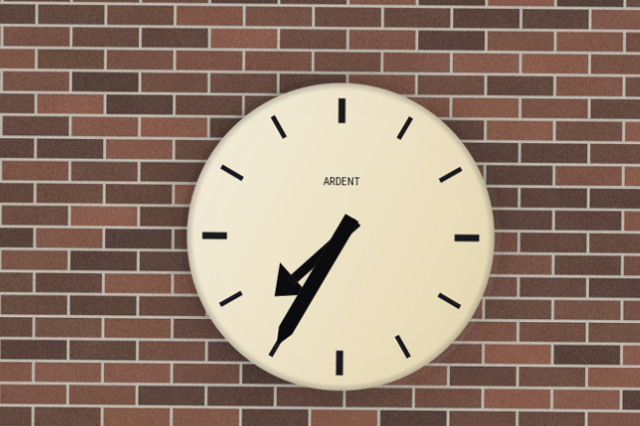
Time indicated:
**7:35**
